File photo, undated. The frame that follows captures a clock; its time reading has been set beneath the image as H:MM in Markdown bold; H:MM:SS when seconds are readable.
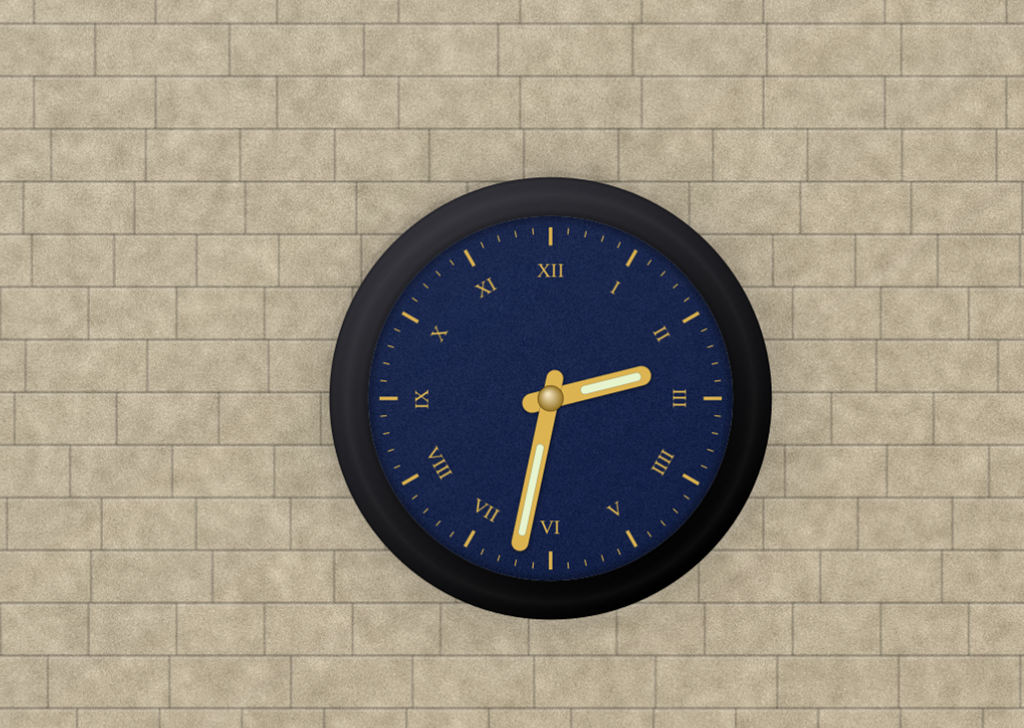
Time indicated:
**2:32**
